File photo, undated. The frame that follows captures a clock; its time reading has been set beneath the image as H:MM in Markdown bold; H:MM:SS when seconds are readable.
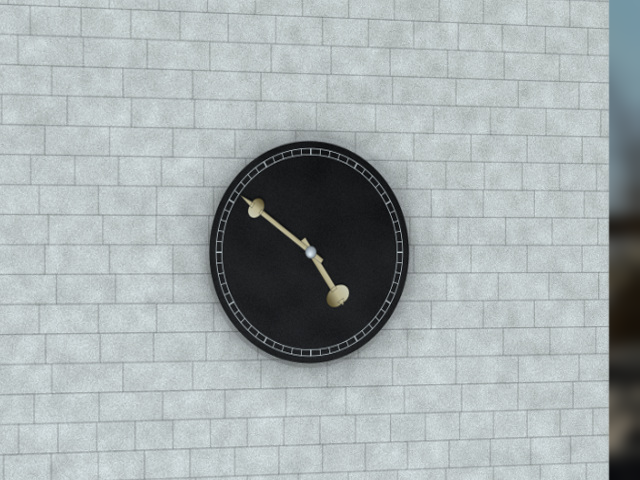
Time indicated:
**4:51**
